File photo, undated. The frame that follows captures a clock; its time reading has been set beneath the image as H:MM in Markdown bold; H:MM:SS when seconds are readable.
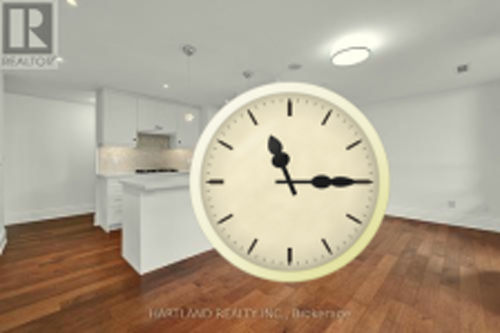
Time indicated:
**11:15**
